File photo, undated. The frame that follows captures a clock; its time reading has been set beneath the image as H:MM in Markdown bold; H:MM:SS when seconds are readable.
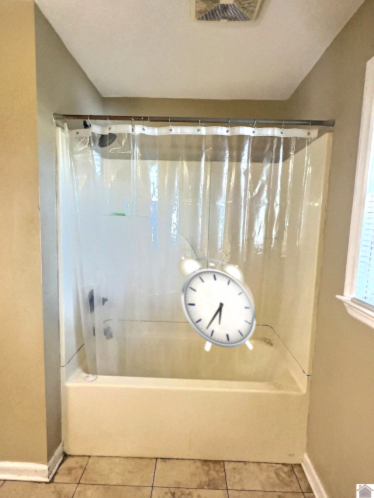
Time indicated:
**6:37**
